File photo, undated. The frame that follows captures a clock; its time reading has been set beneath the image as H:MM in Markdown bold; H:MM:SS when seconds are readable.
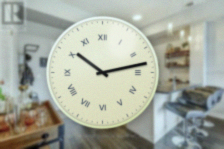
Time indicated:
**10:13**
